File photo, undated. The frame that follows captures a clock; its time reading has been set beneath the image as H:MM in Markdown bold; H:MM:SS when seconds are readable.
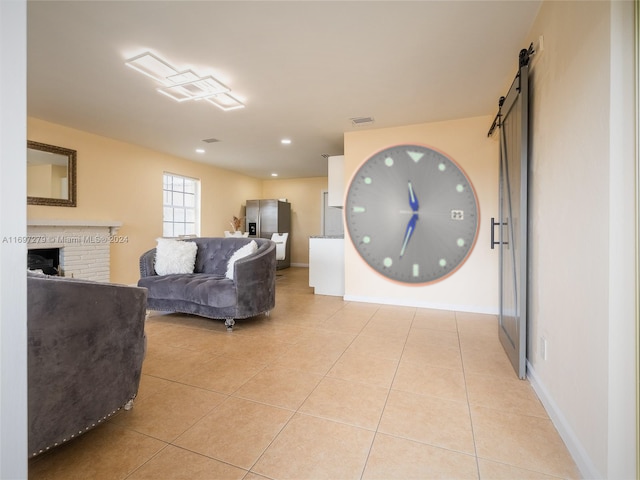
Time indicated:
**11:33:15**
